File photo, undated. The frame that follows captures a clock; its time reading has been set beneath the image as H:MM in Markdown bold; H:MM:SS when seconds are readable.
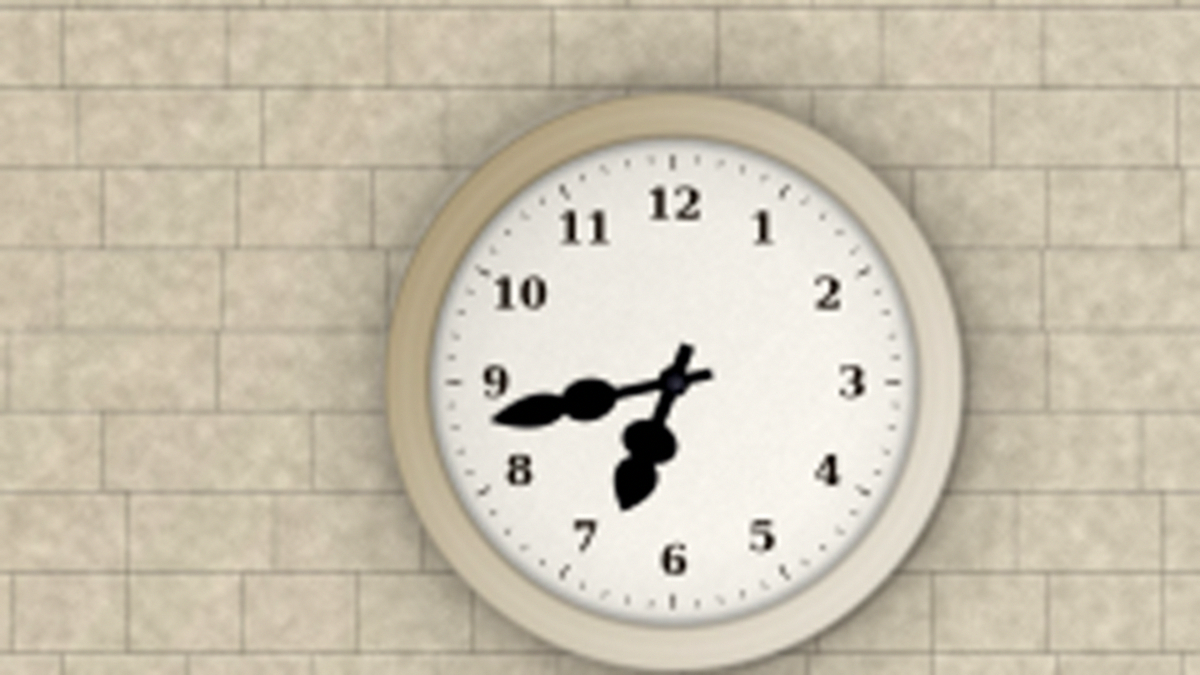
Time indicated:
**6:43**
